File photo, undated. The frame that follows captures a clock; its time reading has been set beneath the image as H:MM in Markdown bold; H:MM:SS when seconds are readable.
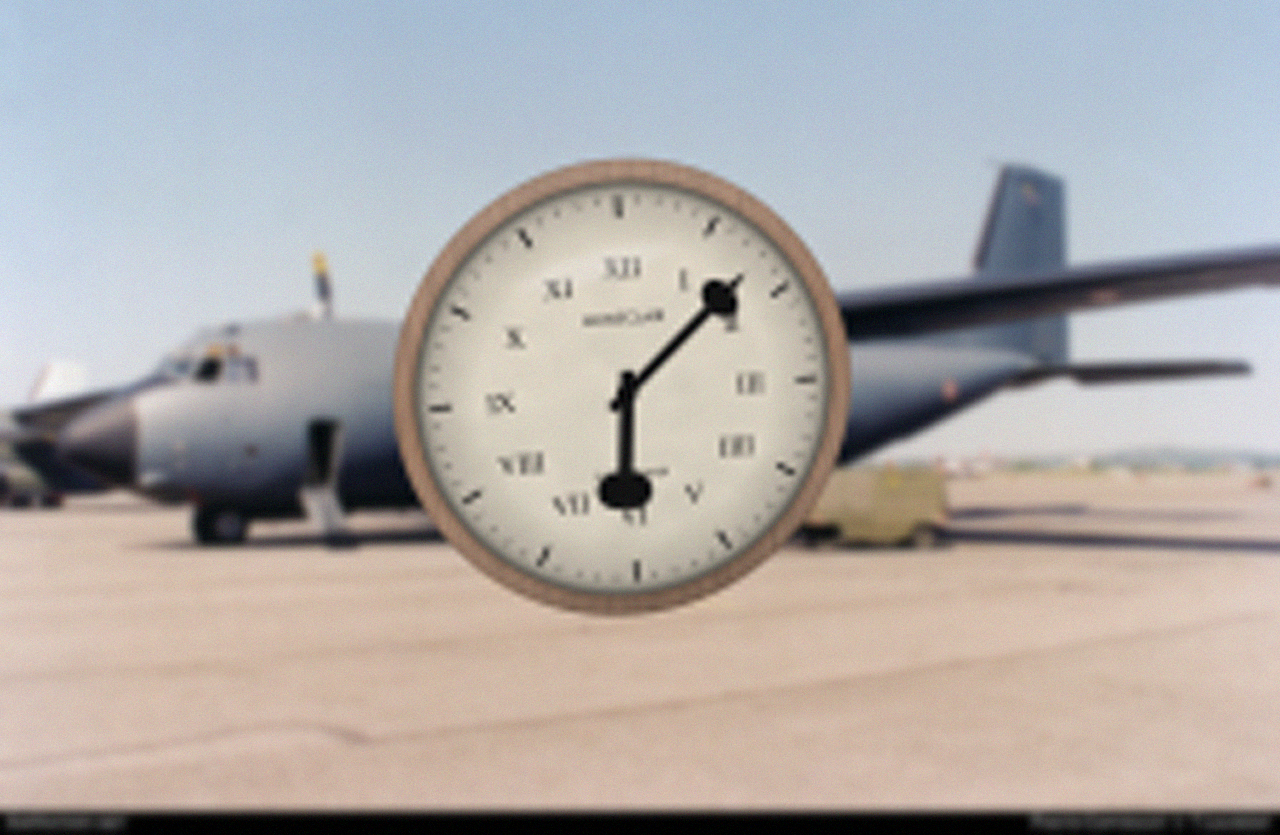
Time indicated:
**6:08**
